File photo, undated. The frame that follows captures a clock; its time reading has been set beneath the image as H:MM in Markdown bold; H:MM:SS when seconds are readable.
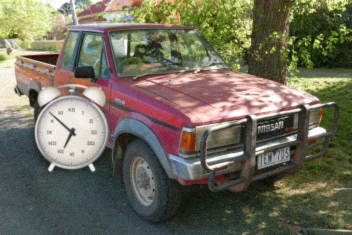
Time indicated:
**6:52**
